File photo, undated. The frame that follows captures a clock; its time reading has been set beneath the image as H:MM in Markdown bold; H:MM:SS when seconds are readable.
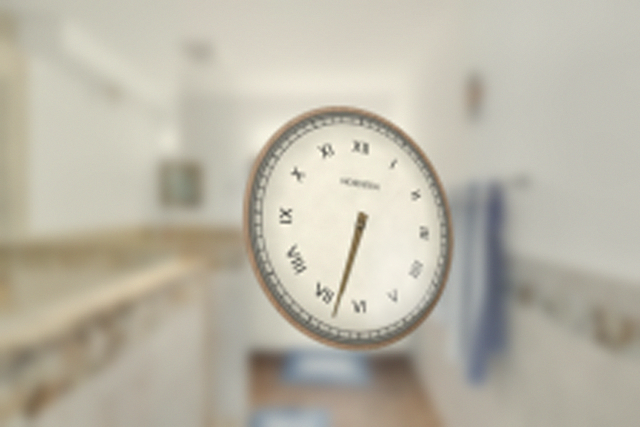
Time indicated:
**6:33**
